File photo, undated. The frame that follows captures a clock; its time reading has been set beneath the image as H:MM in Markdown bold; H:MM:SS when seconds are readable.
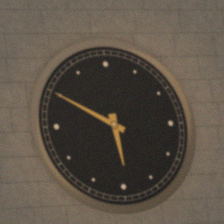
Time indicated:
**5:50**
